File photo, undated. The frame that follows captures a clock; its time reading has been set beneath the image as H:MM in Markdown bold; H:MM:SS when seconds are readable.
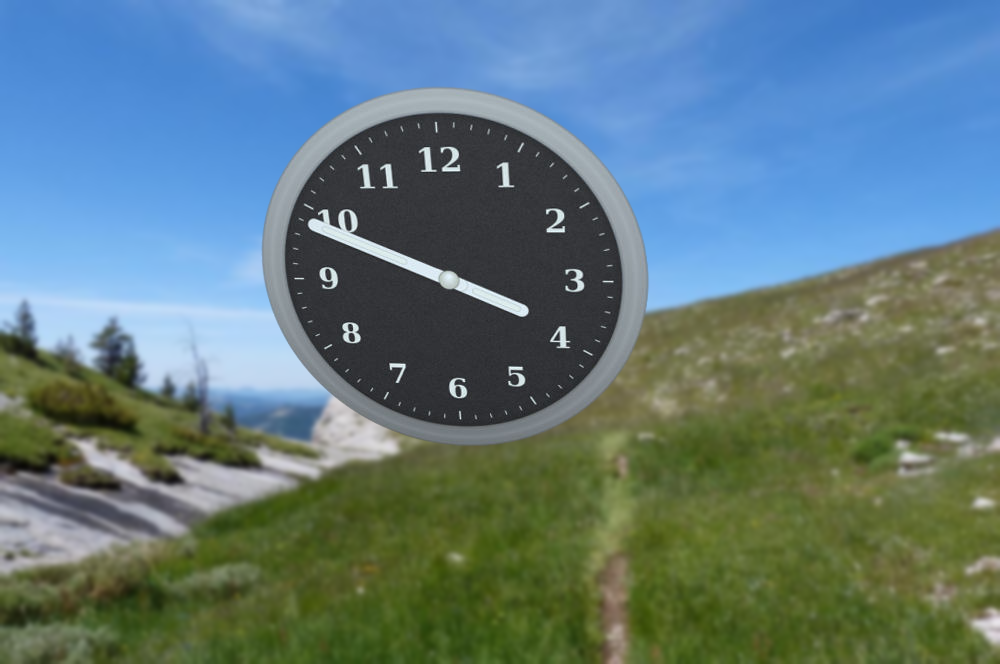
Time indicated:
**3:49**
